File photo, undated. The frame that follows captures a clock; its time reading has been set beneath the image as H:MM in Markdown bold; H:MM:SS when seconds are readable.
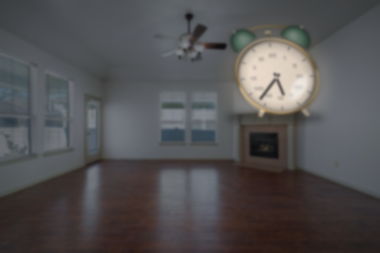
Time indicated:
**5:37**
